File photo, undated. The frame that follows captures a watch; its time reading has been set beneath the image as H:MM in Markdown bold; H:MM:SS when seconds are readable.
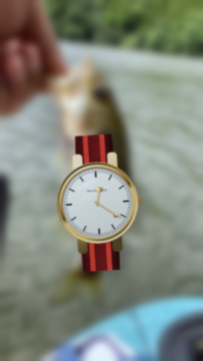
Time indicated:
**12:21**
